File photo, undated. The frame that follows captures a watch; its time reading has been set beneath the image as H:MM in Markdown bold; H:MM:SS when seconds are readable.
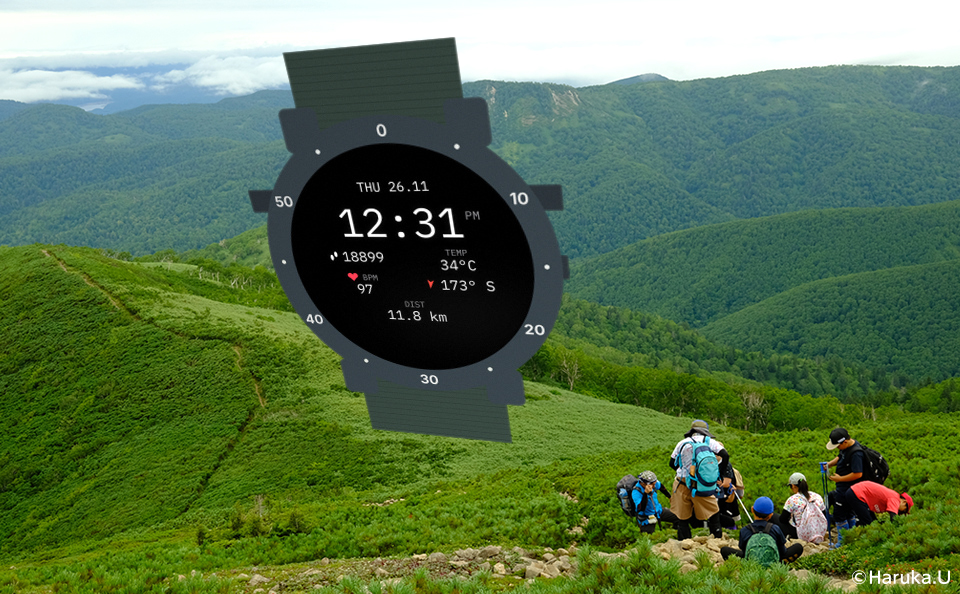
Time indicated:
**12:31**
